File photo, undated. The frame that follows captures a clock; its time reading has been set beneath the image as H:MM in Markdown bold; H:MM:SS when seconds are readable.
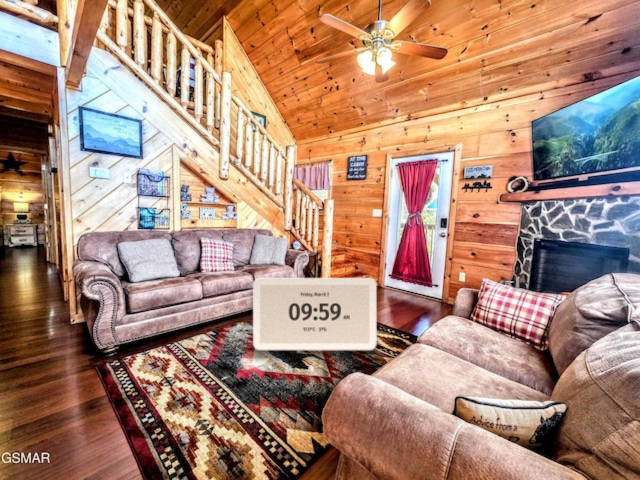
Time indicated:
**9:59**
